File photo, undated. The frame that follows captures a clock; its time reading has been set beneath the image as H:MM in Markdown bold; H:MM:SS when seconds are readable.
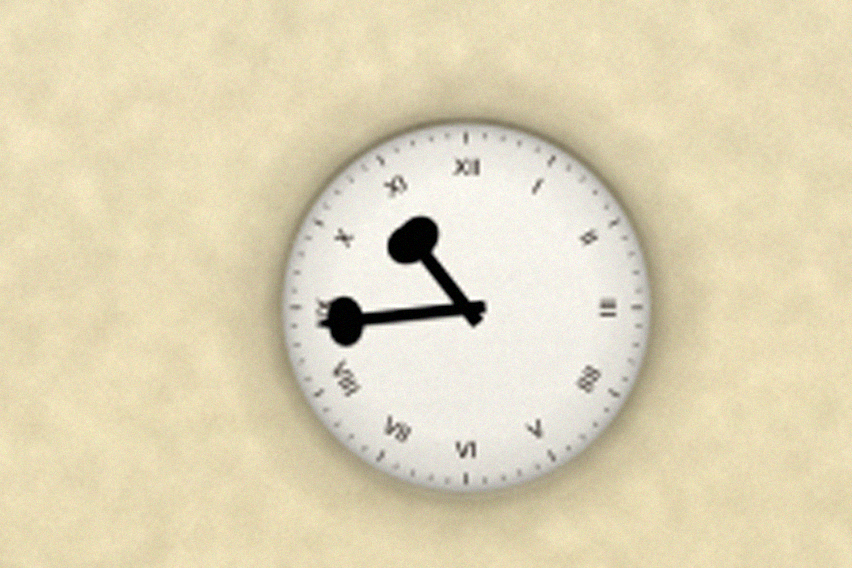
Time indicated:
**10:44**
